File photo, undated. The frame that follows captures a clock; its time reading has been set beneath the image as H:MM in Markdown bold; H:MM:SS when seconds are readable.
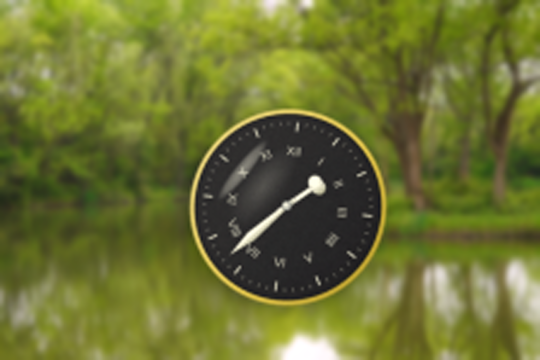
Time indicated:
**1:37**
